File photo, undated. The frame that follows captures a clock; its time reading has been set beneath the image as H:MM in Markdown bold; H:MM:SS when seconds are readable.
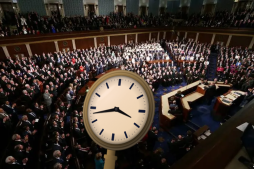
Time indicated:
**3:43**
